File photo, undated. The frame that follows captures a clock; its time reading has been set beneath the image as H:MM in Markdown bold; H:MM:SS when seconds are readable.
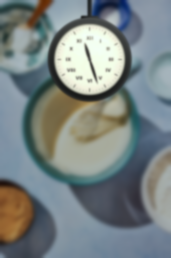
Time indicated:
**11:27**
